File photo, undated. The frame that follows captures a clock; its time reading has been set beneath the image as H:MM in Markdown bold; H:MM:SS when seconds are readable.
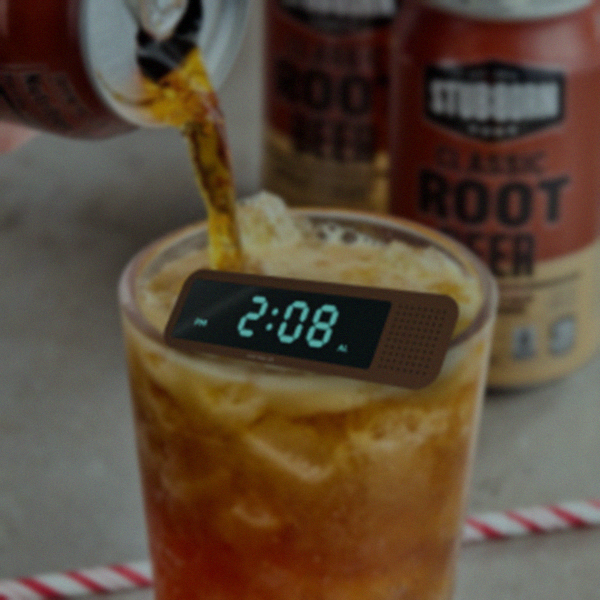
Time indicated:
**2:08**
